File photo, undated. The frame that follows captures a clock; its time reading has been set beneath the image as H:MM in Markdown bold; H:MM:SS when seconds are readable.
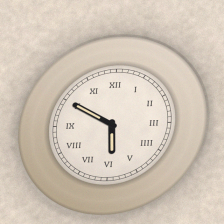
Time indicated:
**5:50**
